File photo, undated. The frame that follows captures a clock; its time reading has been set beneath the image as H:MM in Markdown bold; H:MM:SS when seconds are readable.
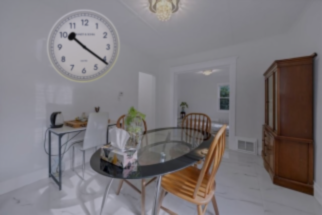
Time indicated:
**10:21**
